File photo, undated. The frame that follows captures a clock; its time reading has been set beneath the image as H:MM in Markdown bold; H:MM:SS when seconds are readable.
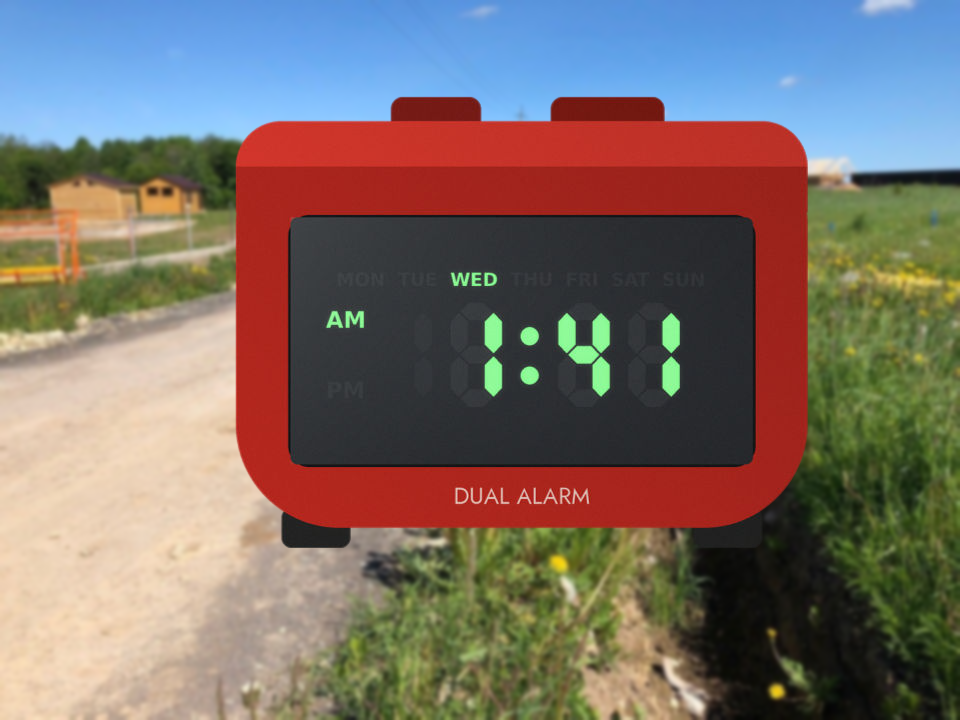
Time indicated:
**1:41**
